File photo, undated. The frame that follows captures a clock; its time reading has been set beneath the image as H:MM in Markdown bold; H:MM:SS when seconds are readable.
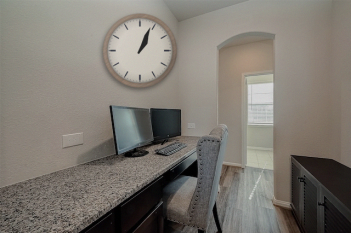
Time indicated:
**1:04**
